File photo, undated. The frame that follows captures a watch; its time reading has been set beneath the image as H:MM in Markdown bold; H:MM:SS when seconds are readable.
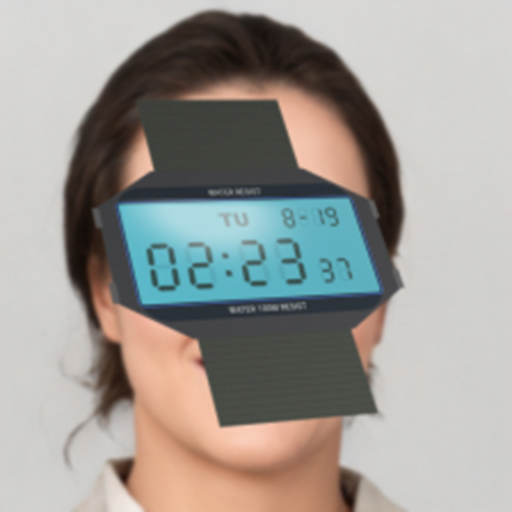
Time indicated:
**2:23:37**
